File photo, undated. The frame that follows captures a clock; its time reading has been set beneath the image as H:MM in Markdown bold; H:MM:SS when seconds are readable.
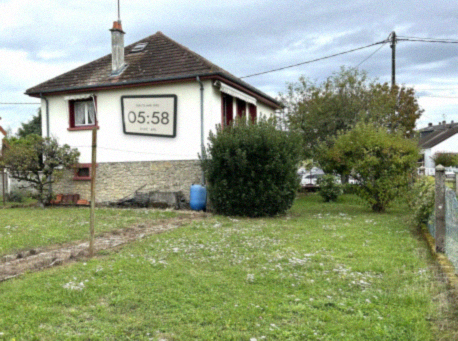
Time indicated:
**5:58**
